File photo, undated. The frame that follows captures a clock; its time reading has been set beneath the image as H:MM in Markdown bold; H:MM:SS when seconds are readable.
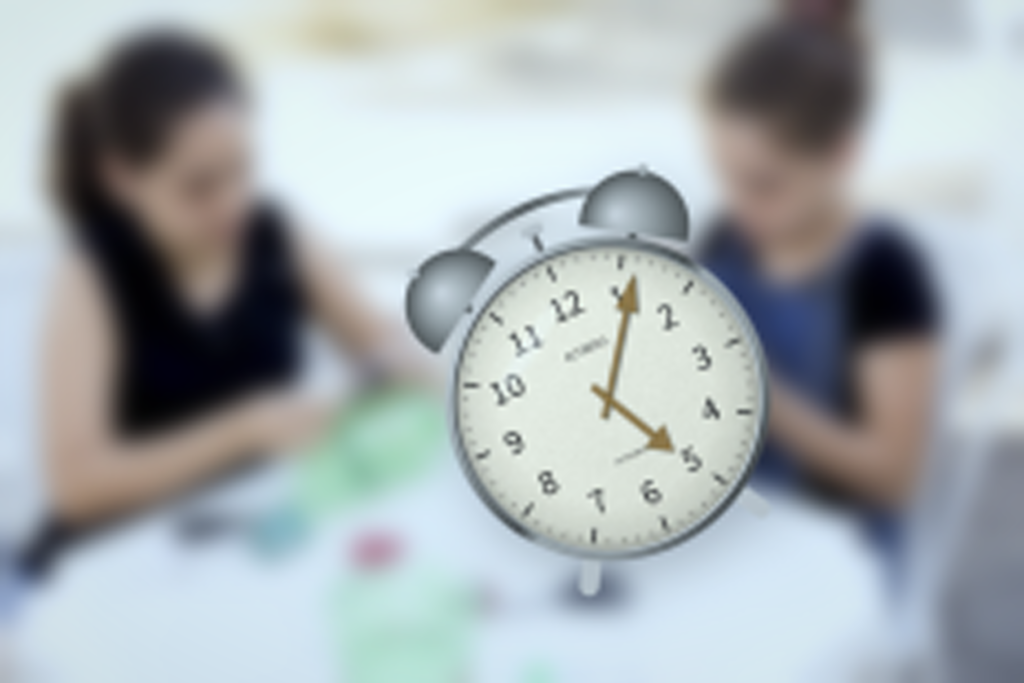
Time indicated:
**5:06**
